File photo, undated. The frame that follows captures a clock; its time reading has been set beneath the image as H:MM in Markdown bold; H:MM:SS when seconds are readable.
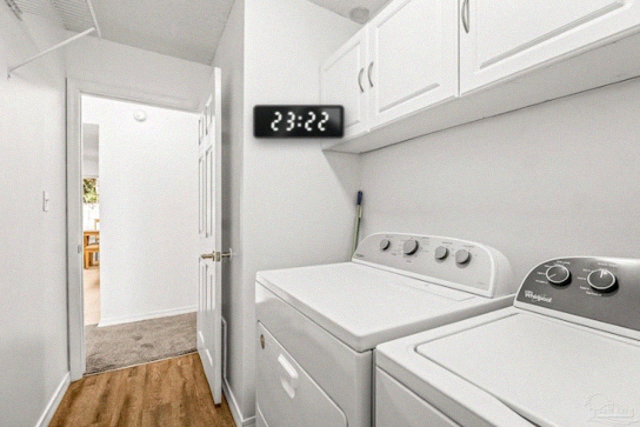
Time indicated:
**23:22**
